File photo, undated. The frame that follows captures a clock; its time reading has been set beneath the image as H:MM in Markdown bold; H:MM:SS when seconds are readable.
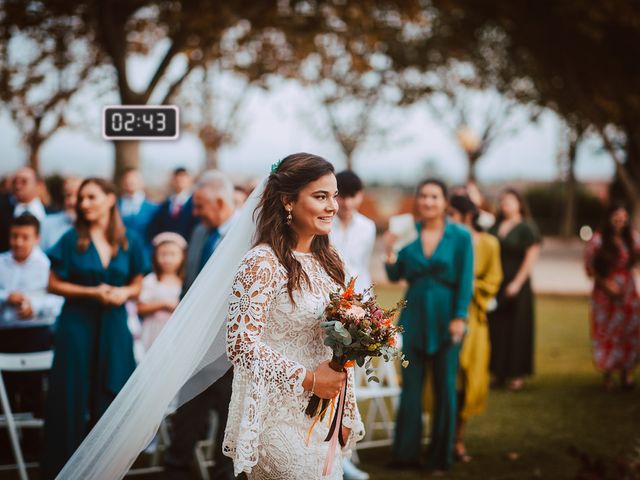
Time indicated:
**2:43**
